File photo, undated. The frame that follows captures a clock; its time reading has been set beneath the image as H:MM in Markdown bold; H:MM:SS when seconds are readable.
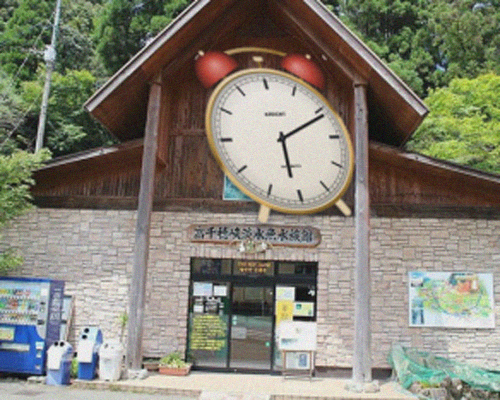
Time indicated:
**6:11**
